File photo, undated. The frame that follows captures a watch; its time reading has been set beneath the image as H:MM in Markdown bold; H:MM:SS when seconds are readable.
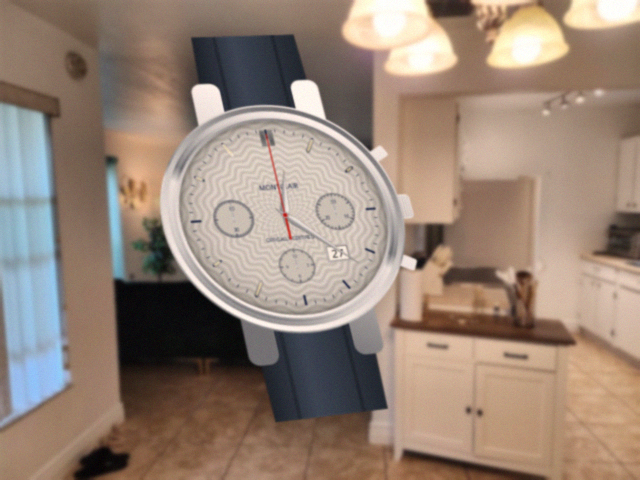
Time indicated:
**12:22**
